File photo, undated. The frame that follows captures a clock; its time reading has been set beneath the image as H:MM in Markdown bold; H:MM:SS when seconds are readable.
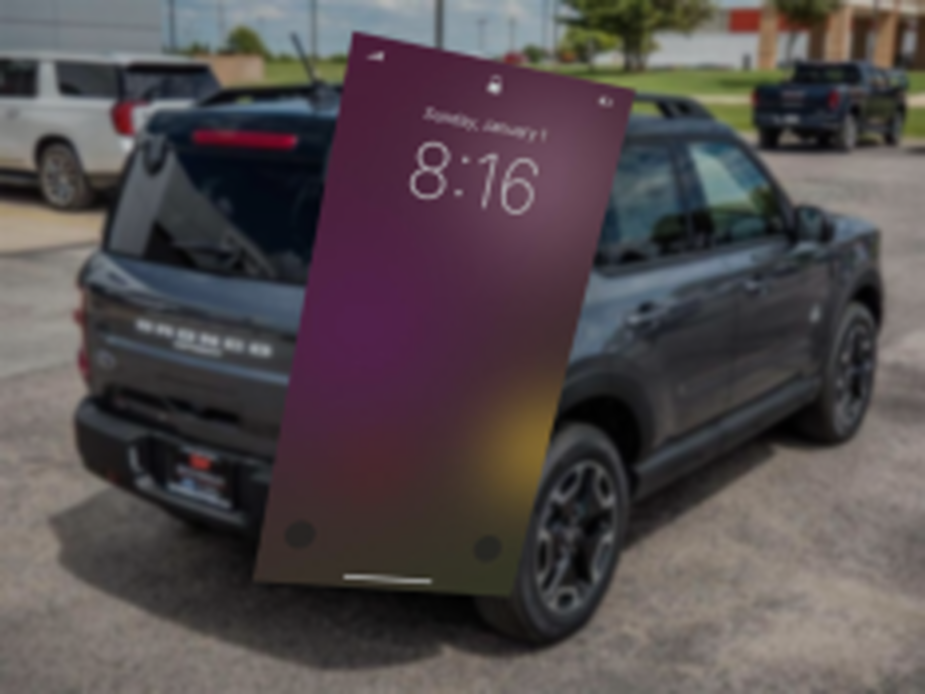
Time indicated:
**8:16**
